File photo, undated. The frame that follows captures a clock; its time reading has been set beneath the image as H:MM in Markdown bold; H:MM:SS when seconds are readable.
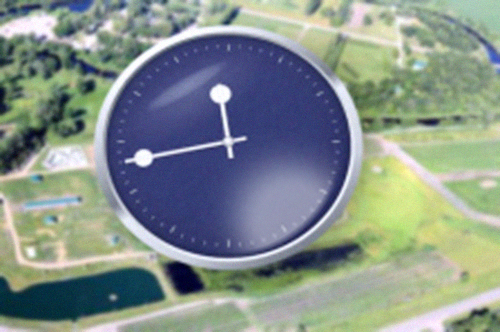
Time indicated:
**11:43**
